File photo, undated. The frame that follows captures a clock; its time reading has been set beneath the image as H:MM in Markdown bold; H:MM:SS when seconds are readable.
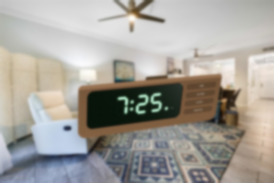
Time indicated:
**7:25**
